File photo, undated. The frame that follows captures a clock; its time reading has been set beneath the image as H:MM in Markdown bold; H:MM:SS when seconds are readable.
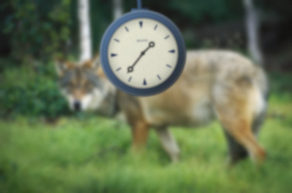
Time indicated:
**1:37**
